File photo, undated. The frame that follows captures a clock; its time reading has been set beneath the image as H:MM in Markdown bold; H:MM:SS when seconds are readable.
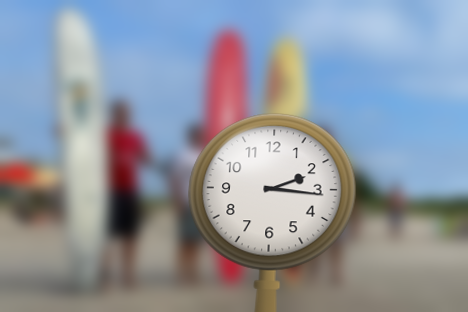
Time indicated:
**2:16**
